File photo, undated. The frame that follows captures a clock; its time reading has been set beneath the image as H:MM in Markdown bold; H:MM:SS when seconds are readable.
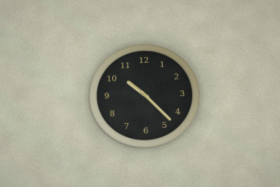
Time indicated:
**10:23**
